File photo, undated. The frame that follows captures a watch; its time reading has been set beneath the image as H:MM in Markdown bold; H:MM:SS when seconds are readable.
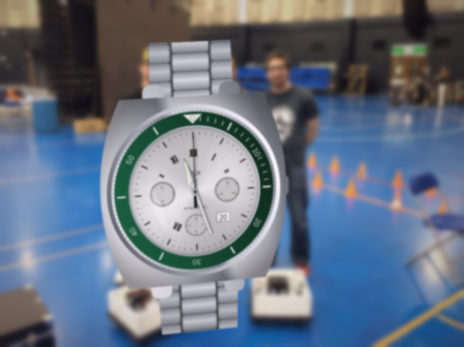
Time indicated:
**11:27**
